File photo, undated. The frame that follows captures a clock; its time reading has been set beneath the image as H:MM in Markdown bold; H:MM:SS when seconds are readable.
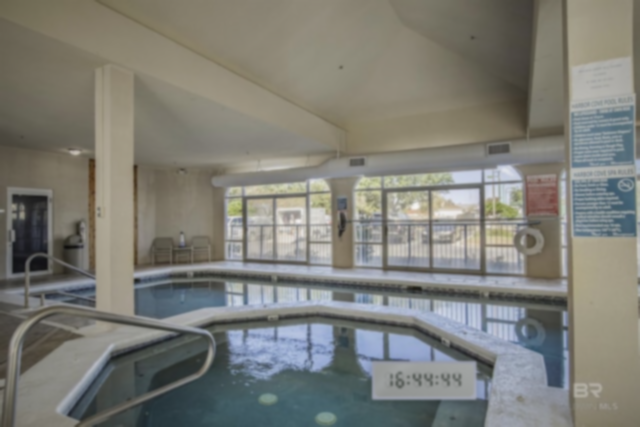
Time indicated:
**16:44:44**
